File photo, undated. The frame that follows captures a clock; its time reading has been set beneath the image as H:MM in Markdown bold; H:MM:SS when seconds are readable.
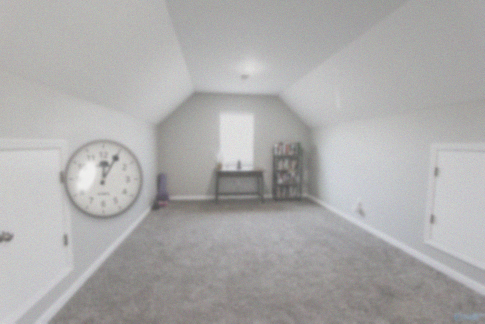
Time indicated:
**12:05**
